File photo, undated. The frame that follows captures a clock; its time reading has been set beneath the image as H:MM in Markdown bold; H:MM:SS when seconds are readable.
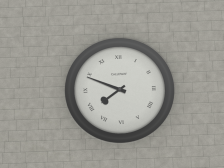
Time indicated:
**7:49**
